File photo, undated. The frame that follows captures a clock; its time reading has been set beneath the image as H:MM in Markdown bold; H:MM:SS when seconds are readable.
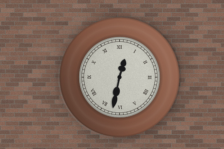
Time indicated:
**12:32**
